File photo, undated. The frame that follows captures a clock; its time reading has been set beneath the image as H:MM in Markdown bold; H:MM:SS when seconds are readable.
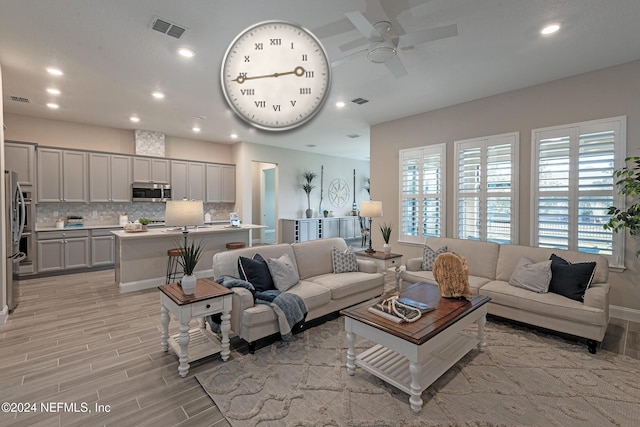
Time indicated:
**2:44**
